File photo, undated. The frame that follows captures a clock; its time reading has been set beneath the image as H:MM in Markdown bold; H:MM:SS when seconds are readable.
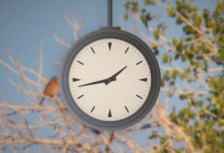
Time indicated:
**1:43**
